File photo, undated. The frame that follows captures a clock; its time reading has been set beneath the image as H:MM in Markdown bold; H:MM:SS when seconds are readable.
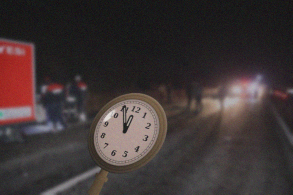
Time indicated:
**11:55**
